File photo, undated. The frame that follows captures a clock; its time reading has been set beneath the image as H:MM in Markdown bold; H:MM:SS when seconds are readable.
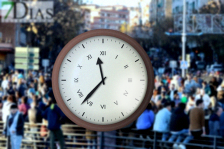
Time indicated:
**11:37**
